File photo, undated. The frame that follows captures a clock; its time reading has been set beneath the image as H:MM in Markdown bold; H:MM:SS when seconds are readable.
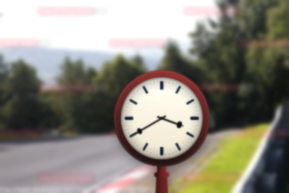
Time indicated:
**3:40**
